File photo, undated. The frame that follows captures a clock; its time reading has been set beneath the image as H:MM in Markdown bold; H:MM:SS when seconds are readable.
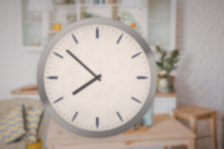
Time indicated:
**7:52**
